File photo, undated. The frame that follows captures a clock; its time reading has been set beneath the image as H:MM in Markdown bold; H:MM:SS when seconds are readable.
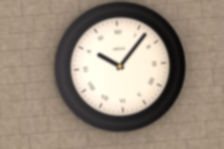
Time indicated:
**10:07**
